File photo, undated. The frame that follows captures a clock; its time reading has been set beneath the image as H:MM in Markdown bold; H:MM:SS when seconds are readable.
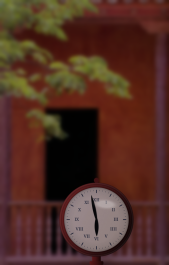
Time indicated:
**5:58**
